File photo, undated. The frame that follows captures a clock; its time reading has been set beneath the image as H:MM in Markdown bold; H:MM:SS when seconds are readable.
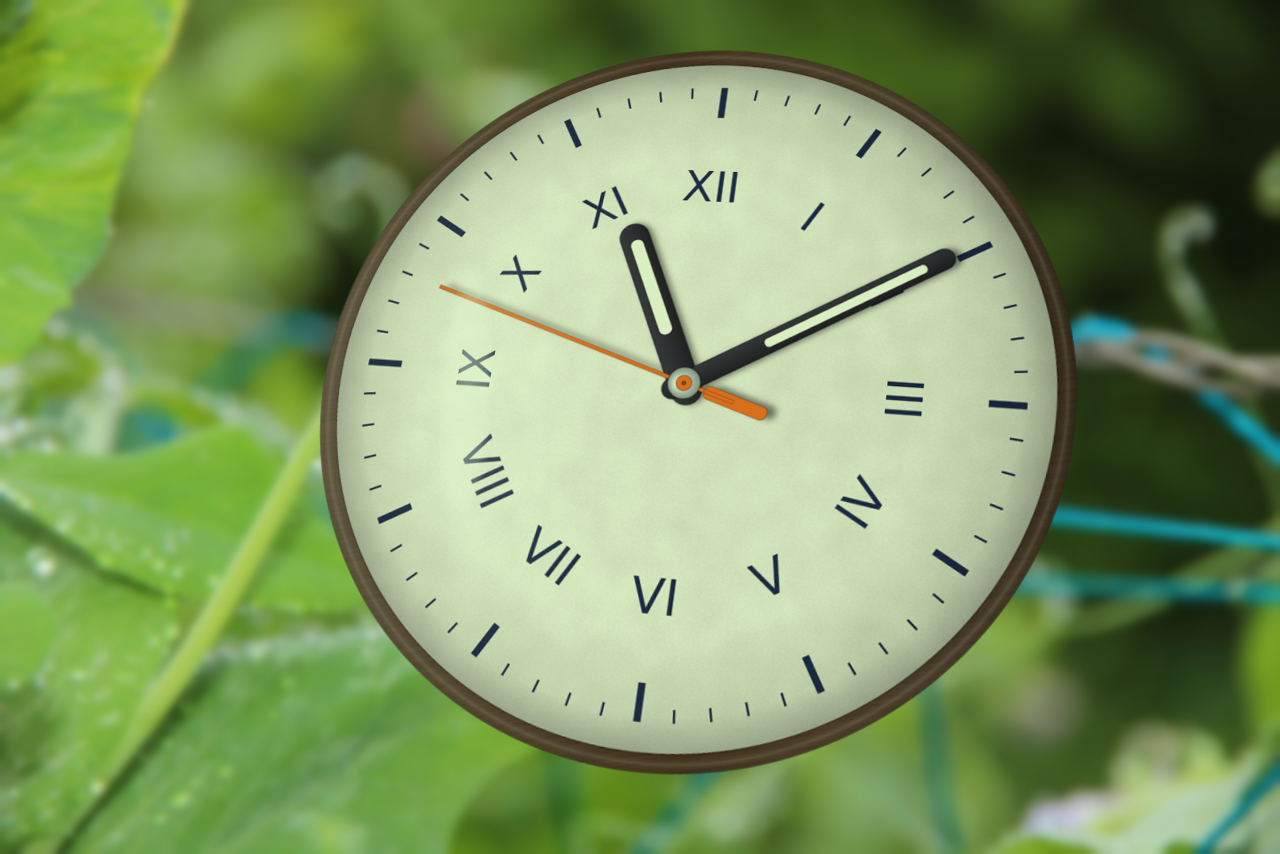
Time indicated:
**11:09:48**
